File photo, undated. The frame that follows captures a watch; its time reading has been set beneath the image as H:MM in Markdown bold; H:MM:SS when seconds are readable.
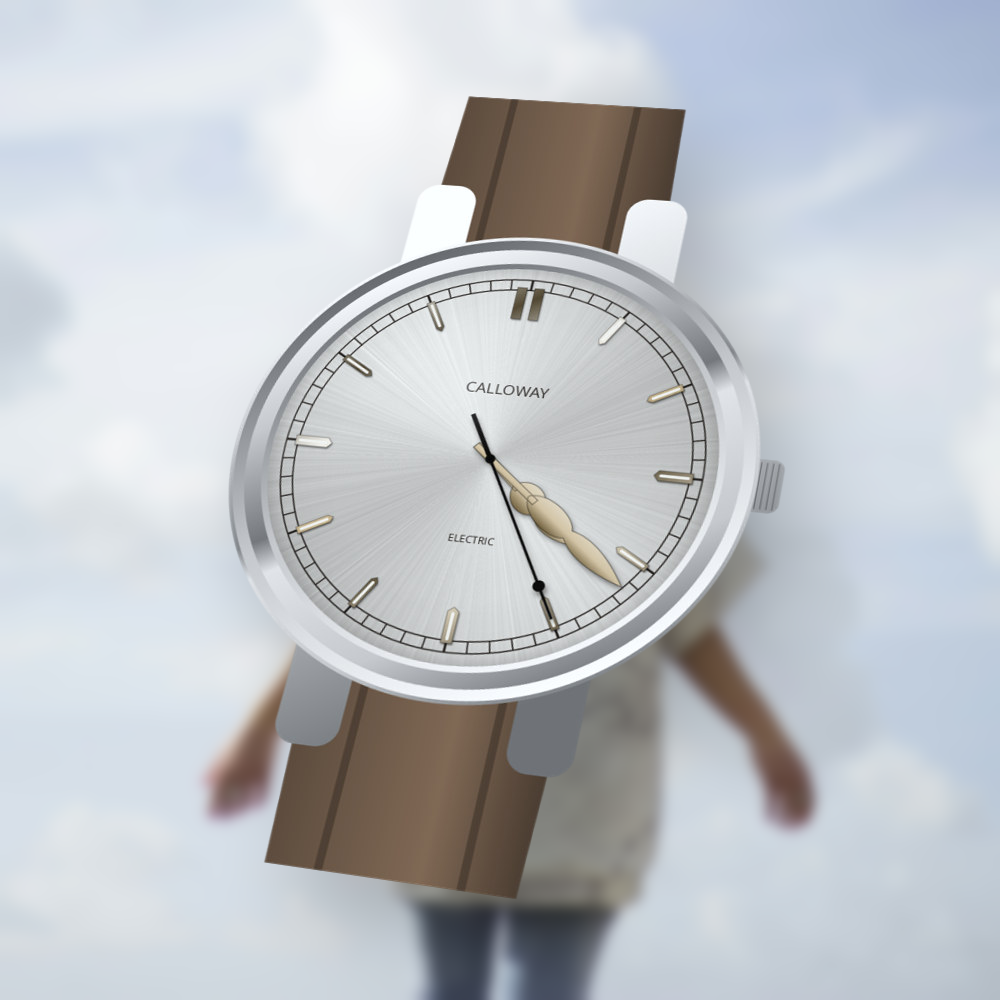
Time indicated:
**4:21:25**
